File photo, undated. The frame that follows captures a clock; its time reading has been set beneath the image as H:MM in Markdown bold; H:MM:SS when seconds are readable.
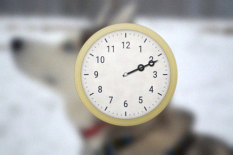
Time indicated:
**2:11**
